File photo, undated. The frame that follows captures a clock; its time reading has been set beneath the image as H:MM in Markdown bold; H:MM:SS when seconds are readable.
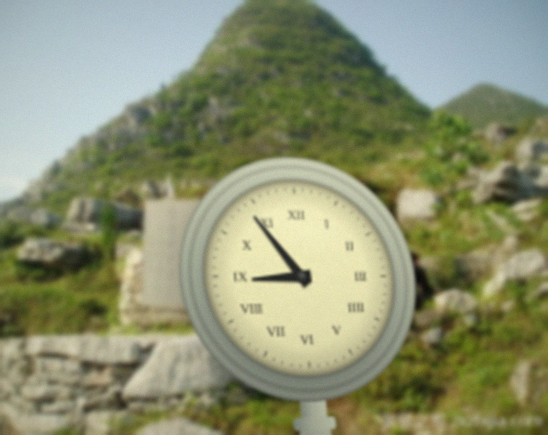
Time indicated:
**8:54**
